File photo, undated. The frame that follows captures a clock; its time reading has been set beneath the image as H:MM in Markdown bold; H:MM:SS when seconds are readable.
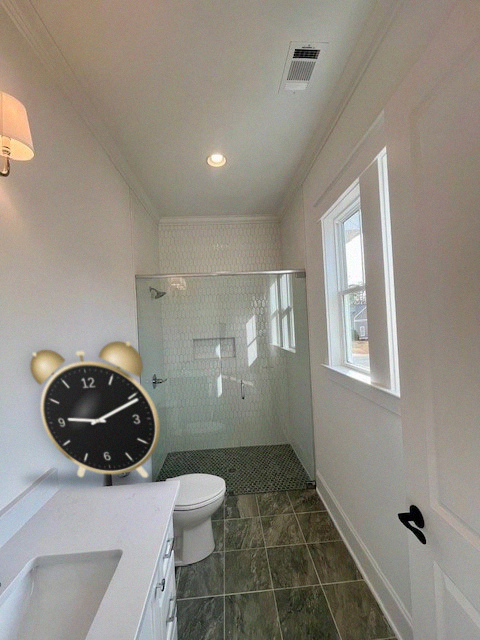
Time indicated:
**9:11**
